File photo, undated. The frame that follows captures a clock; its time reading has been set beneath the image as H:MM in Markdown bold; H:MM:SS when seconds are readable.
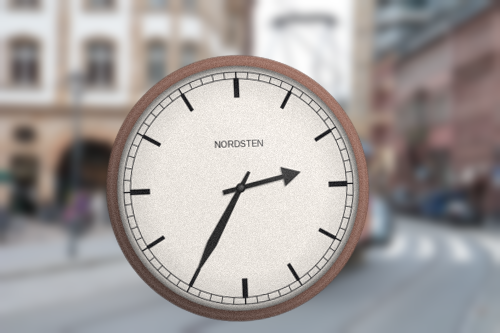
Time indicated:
**2:35**
